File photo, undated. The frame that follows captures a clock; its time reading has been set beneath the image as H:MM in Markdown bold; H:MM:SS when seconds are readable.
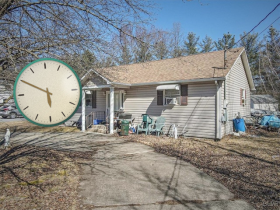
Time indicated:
**5:50**
